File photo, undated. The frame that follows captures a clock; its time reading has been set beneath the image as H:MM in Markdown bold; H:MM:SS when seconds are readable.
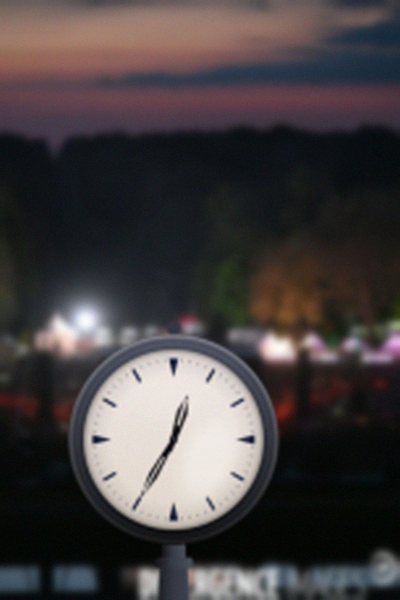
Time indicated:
**12:35**
